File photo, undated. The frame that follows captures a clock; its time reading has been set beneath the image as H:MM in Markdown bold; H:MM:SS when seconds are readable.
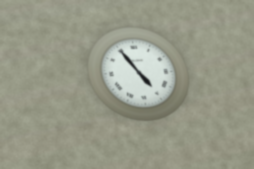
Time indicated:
**4:55**
